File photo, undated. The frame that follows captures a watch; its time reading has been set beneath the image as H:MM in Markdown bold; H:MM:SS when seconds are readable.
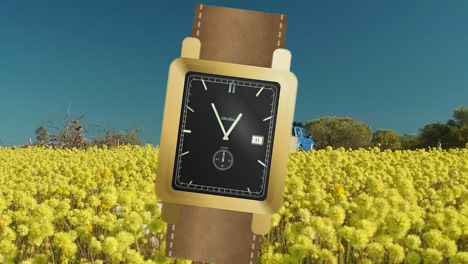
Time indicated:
**12:55**
